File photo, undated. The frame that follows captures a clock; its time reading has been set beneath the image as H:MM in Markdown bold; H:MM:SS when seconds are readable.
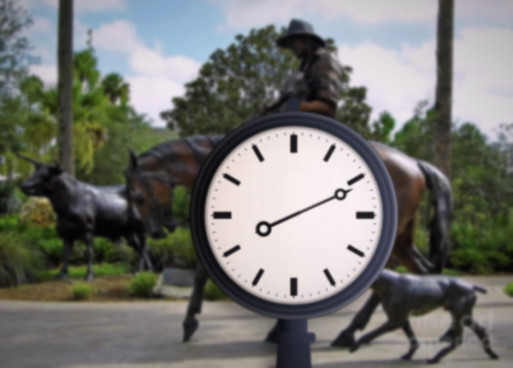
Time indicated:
**8:11**
